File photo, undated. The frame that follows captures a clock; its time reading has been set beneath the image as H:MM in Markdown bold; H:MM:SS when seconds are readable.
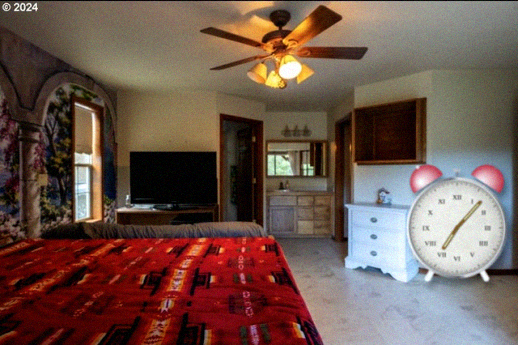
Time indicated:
**7:07**
